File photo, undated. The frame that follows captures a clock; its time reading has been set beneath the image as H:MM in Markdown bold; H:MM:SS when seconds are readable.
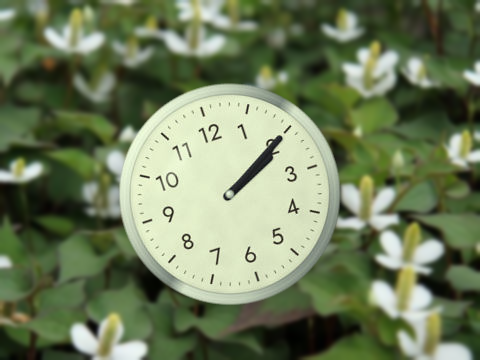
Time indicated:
**2:10**
